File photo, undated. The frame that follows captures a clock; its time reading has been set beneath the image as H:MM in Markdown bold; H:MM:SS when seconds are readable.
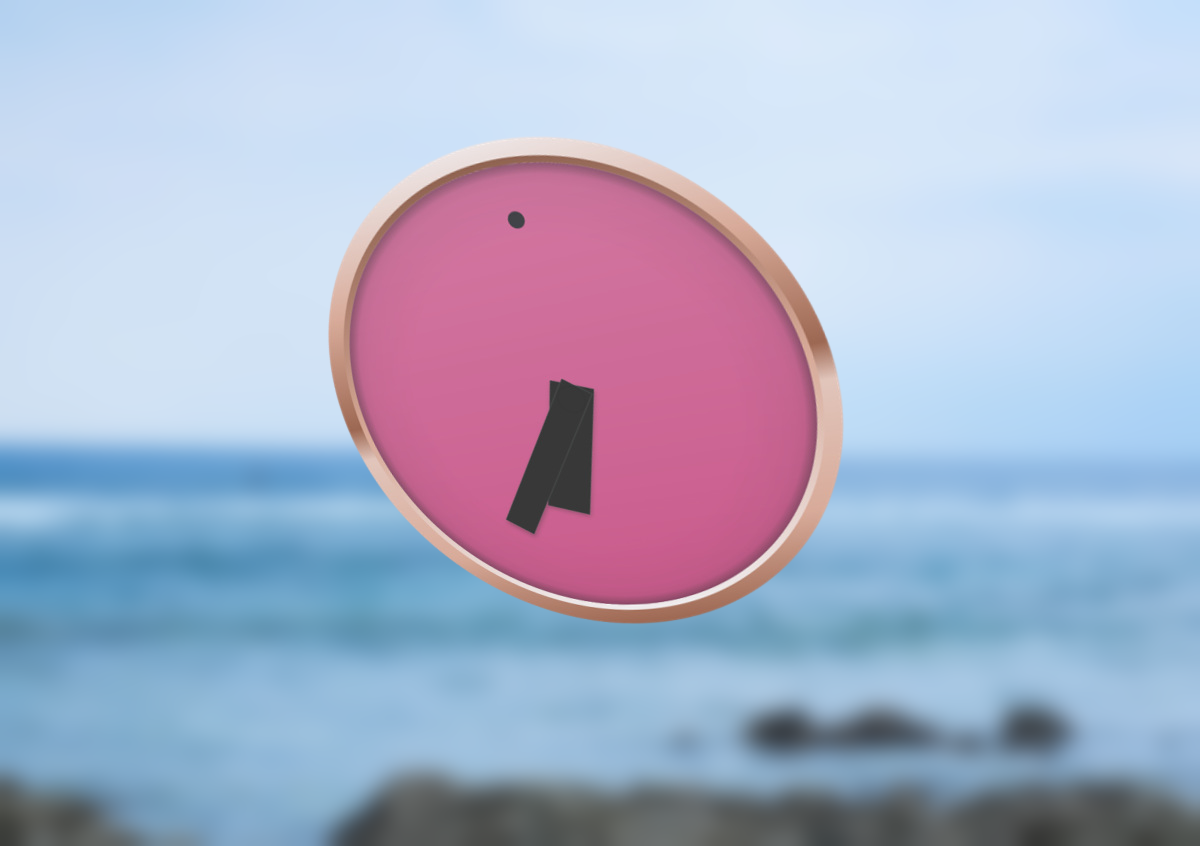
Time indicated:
**6:36**
